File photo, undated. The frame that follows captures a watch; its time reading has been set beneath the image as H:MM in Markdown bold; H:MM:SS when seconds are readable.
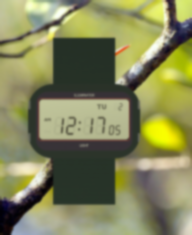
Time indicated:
**12:17**
